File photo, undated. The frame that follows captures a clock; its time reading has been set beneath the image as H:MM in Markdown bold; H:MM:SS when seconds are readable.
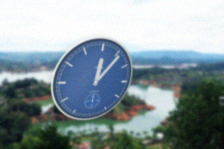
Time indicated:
**12:06**
